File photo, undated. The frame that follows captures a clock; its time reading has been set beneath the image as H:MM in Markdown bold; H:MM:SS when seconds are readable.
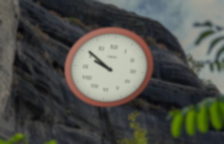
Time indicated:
**9:51**
